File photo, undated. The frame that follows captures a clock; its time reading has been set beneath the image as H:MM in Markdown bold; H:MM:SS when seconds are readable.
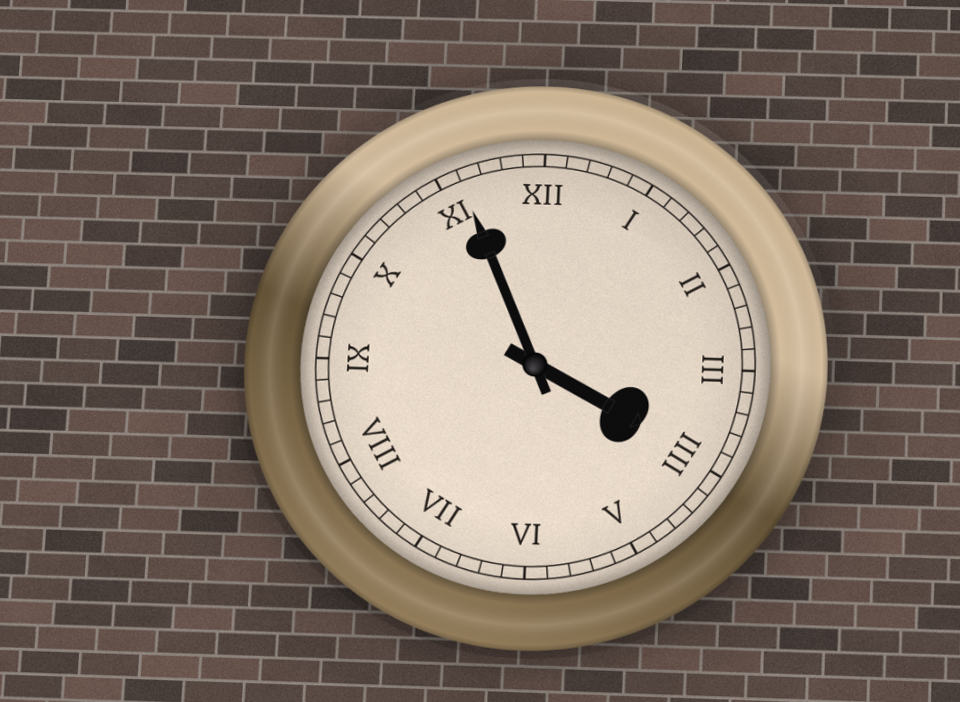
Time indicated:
**3:56**
